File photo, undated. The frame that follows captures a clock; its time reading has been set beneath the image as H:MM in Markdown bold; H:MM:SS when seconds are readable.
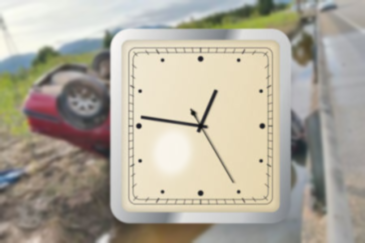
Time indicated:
**12:46:25**
